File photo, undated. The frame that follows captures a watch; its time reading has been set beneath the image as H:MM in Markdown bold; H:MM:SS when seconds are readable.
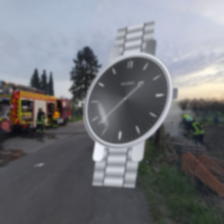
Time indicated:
**1:38**
